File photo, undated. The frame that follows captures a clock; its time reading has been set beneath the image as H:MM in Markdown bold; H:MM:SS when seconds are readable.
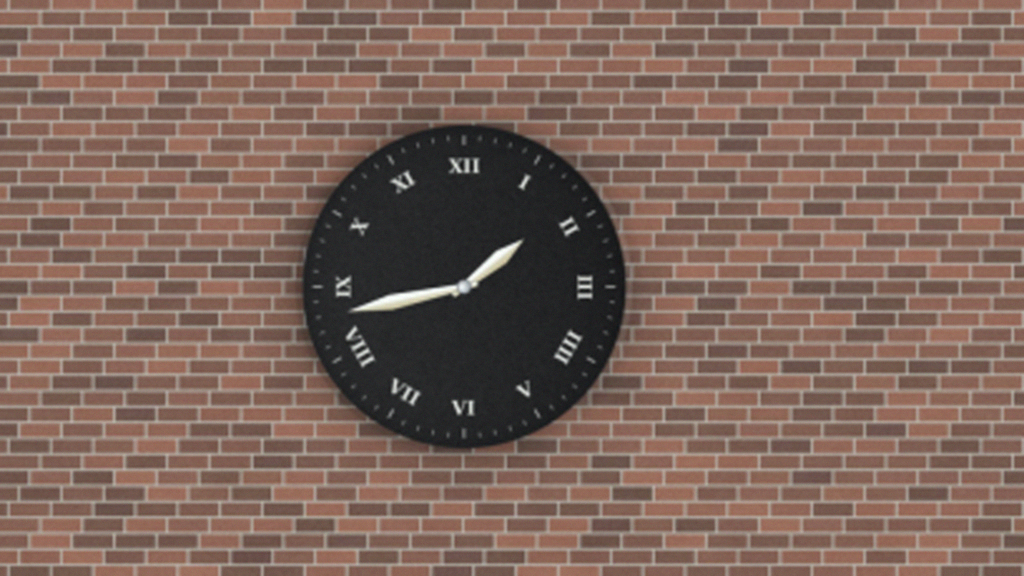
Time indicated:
**1:43**
